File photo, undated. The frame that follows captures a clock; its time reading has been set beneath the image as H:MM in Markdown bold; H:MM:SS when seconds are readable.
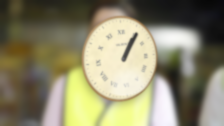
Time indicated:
**1:06**
